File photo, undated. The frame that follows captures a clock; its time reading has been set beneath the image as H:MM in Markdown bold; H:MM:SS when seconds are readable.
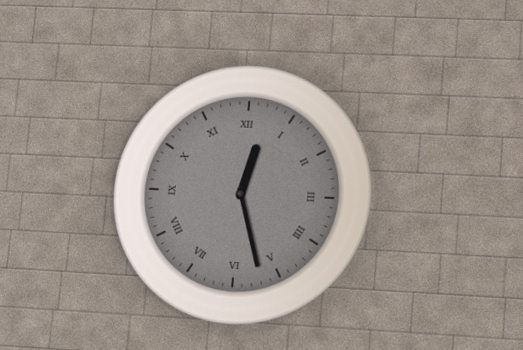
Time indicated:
**12:27**
